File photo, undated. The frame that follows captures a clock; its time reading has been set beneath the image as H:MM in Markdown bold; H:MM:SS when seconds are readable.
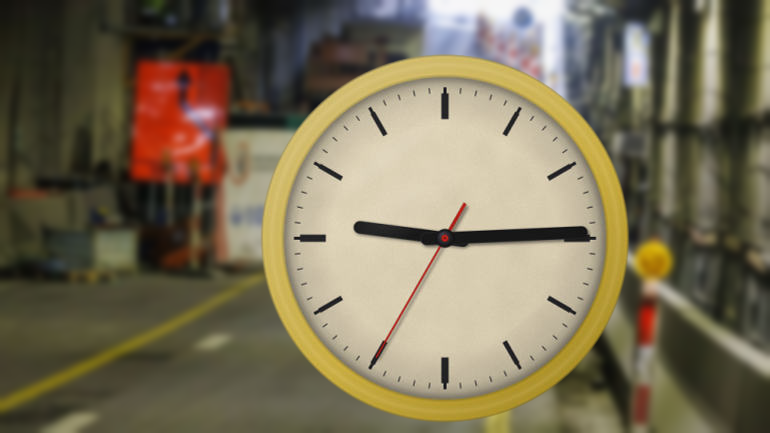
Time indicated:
**9:14:35**
